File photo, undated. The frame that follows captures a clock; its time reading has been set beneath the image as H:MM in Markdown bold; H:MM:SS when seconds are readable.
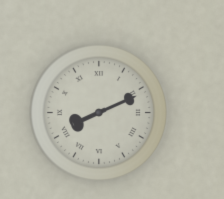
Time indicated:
**8:11**
